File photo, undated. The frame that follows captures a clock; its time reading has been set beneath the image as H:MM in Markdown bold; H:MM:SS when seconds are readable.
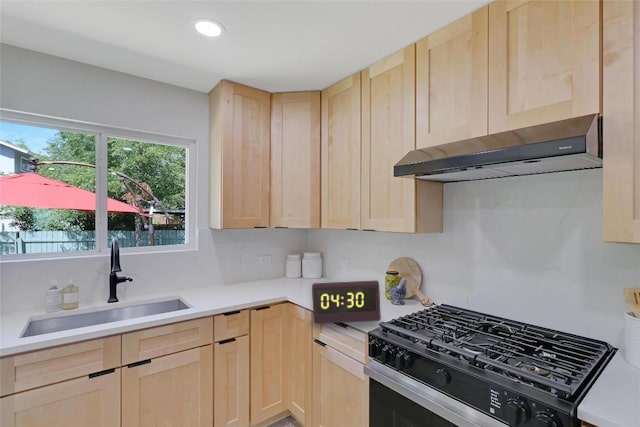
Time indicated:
**4:30**
